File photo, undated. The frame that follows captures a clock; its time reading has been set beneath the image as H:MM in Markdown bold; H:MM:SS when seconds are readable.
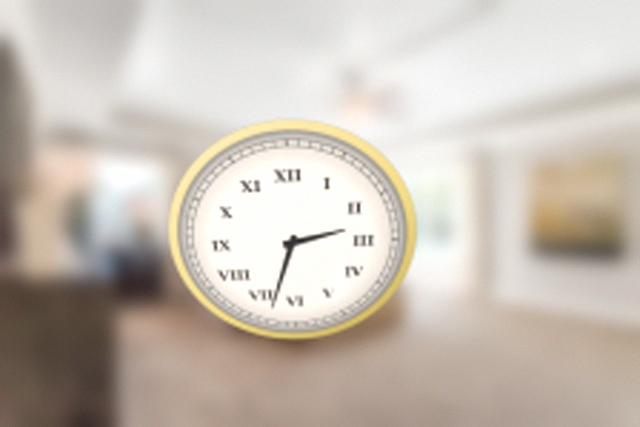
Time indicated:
**2:33**
